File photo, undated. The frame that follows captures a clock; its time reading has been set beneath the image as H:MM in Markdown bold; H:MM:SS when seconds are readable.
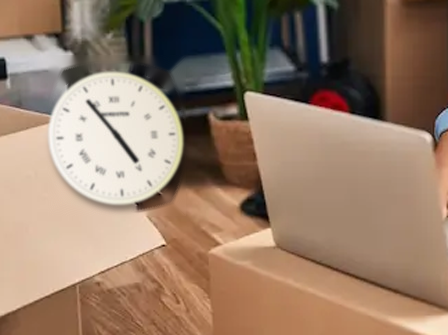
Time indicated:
**4:54**
